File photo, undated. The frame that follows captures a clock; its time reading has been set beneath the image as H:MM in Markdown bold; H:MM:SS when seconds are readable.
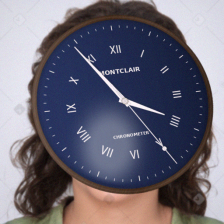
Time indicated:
**3:54:25**
